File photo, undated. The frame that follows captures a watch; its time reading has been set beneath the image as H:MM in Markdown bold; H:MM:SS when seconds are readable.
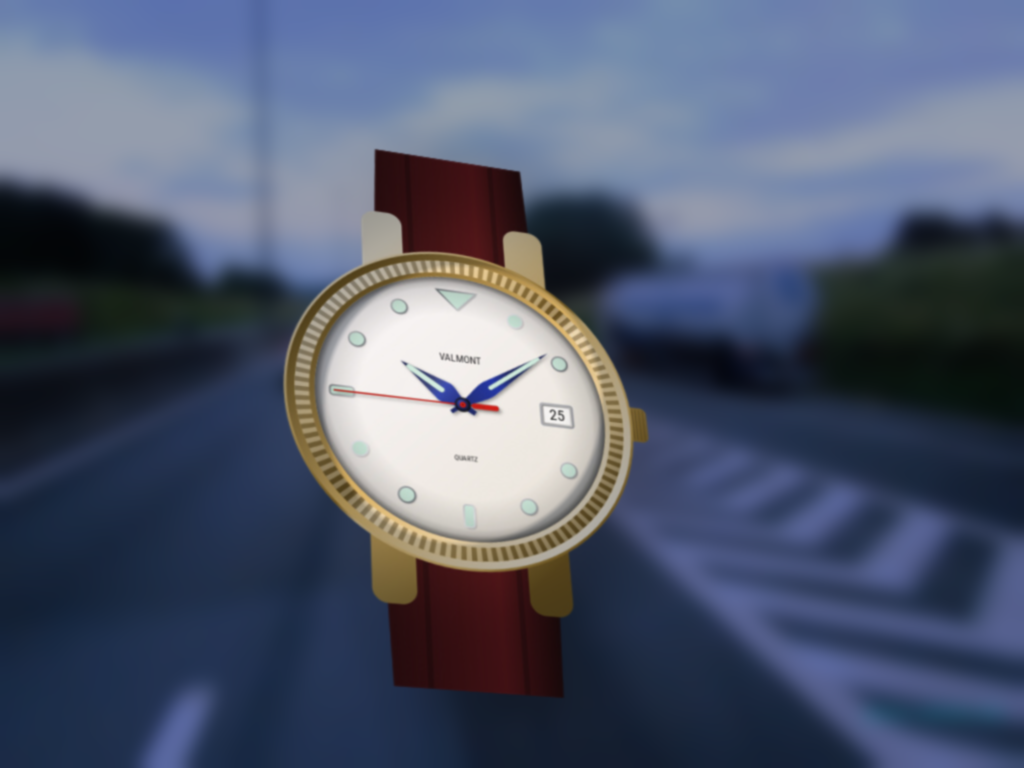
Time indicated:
**10:08:45**
